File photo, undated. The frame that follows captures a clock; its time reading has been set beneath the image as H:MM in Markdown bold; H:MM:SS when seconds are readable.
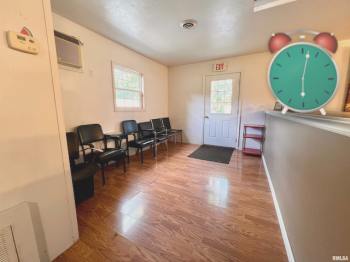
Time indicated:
**6:02**
